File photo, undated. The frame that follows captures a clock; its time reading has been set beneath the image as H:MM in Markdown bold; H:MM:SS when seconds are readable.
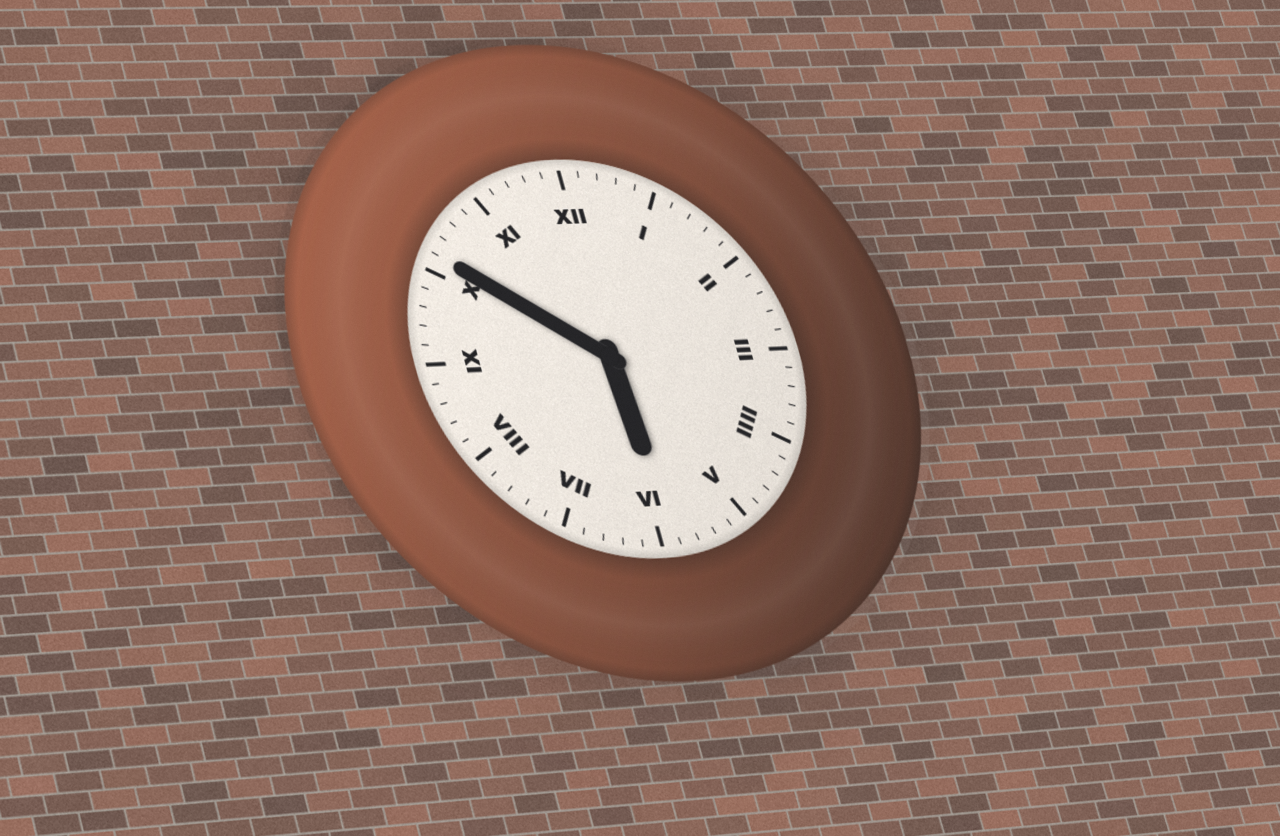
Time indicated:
**5:51**
